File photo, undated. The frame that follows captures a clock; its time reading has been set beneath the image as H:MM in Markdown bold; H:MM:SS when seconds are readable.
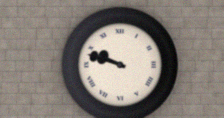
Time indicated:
**9:48**
